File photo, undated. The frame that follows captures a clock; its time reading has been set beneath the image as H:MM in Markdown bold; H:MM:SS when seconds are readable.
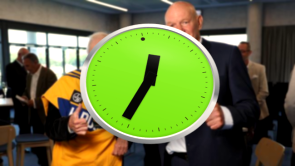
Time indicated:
**12:36**
